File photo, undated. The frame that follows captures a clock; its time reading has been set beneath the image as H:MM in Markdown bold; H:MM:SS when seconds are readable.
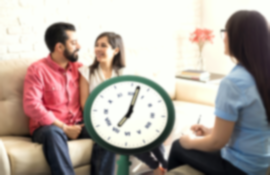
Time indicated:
**7:02**
